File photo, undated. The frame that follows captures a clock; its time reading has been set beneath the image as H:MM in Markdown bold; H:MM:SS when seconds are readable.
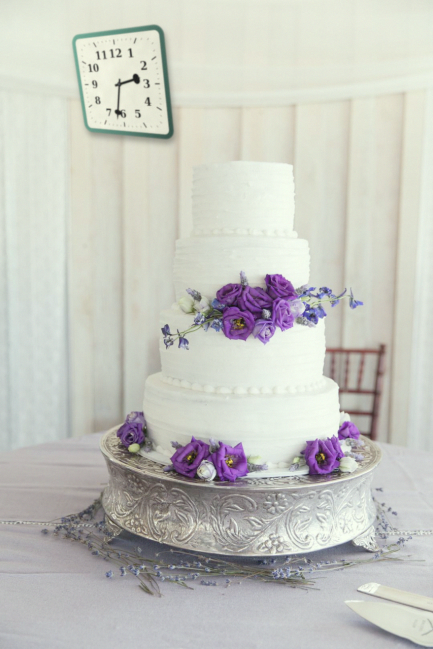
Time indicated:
**2:32**
